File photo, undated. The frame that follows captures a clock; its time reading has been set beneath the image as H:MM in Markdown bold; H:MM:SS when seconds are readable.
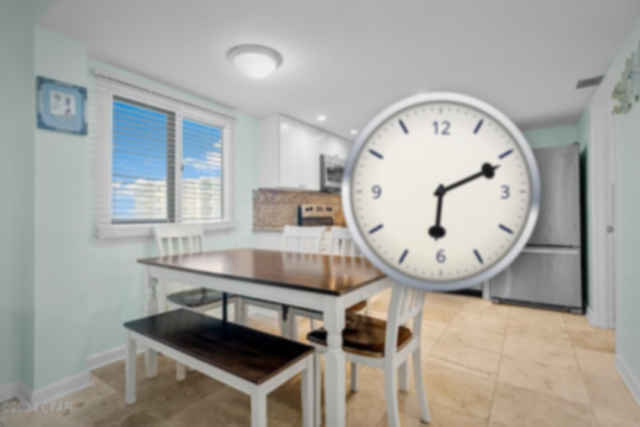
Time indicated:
**6:11**
